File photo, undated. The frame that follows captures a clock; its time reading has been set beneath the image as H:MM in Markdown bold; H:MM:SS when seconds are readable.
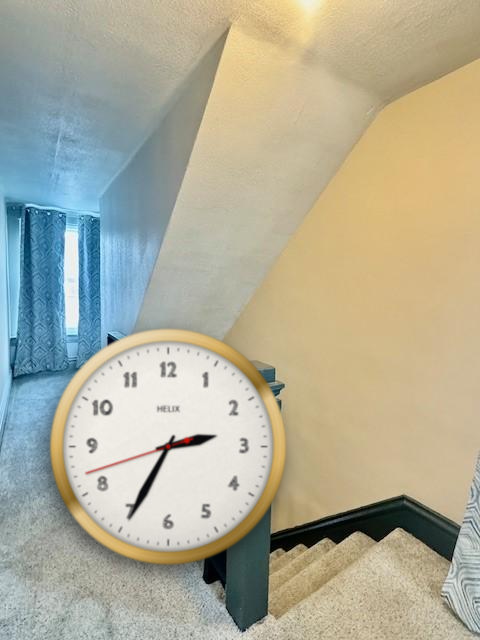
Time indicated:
**2:34:42**
